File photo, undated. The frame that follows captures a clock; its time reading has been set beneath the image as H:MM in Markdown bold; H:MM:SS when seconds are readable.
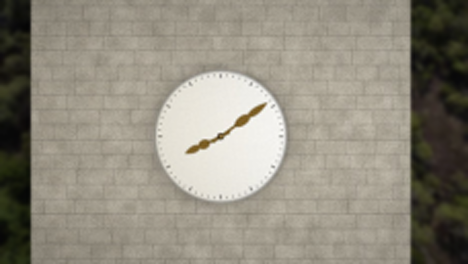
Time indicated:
**8:09**
